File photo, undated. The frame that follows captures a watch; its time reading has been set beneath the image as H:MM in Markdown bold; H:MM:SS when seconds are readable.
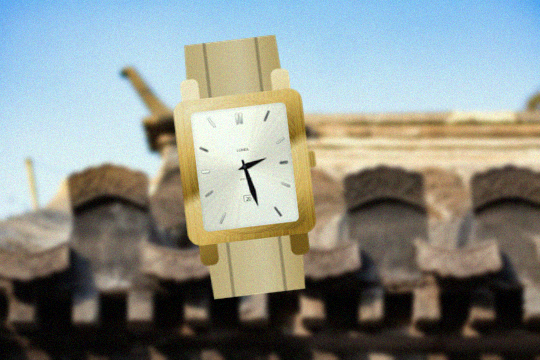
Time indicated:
**2:28**
